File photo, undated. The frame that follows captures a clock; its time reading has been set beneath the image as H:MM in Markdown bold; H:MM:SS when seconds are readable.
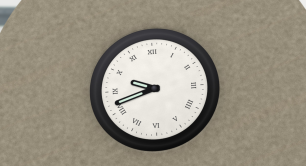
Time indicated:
**9:42**
